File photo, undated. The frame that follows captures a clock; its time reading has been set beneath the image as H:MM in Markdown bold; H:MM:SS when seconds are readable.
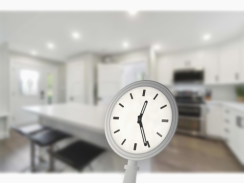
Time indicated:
**12:26**
